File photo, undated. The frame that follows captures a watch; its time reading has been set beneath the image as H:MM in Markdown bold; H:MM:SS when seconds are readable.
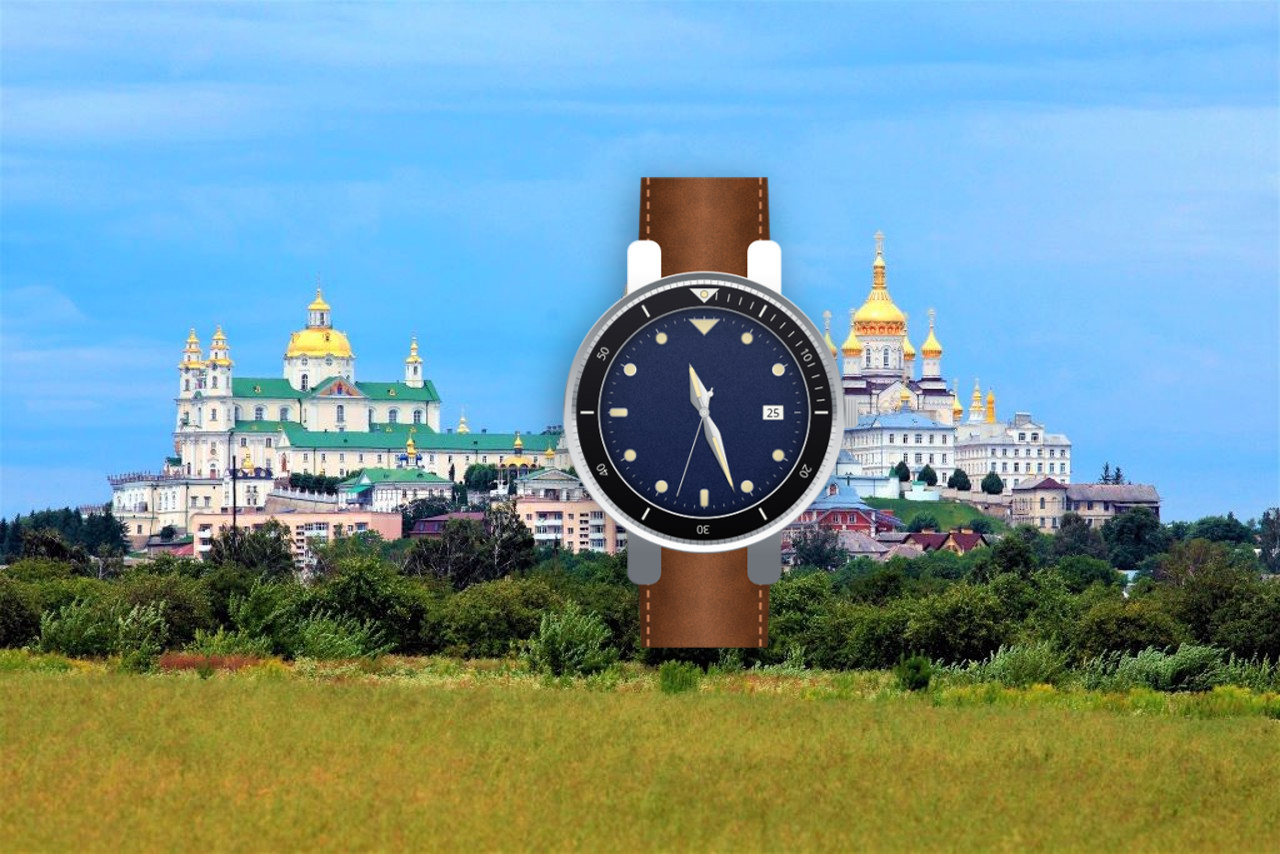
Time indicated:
**11:26:33**
